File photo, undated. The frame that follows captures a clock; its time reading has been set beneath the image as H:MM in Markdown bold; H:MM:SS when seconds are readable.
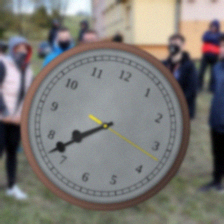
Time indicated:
**7:37:17**
